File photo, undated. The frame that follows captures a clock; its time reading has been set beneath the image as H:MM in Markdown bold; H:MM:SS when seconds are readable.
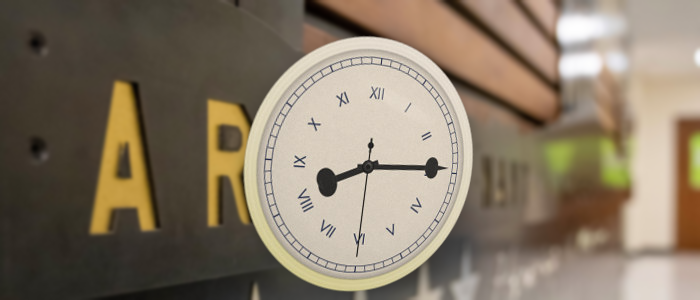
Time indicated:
**8:14:30**
